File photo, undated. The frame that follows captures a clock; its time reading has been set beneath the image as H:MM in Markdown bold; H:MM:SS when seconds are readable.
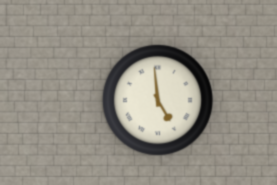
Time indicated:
**4:59**
